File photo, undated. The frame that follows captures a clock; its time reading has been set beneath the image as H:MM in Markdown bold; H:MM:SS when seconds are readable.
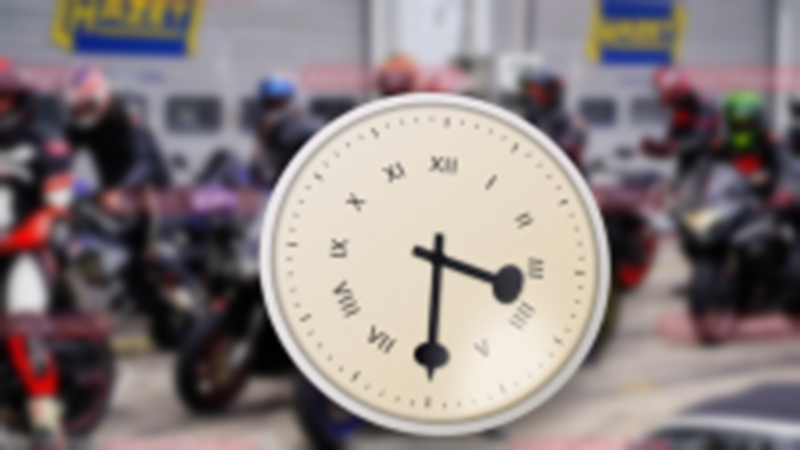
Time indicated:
**3:30**
